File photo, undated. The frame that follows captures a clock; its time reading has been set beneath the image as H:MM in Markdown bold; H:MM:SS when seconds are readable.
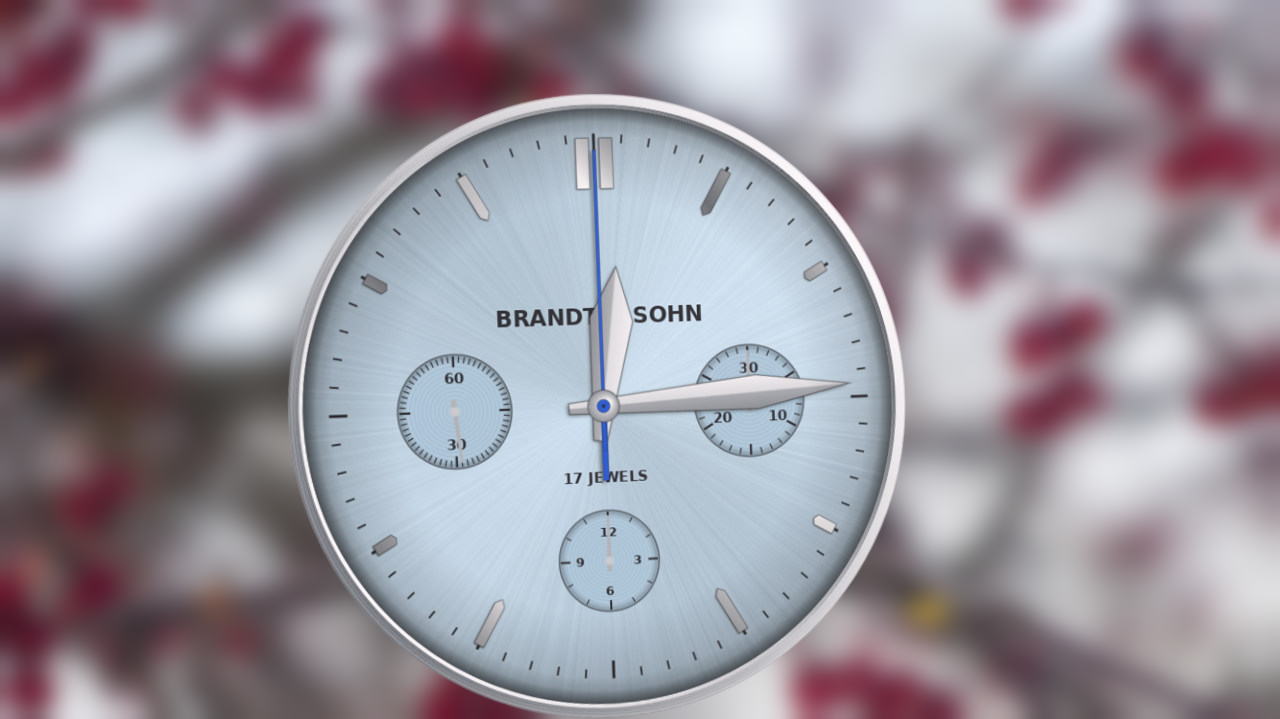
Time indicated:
**12:14:29**
